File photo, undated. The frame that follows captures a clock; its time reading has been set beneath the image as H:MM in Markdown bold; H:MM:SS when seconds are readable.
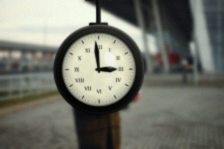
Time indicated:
**2:59**
